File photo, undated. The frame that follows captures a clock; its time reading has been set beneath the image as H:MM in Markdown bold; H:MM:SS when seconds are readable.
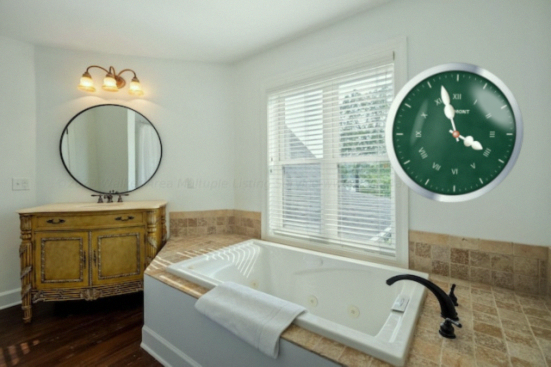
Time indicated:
**3:57**
